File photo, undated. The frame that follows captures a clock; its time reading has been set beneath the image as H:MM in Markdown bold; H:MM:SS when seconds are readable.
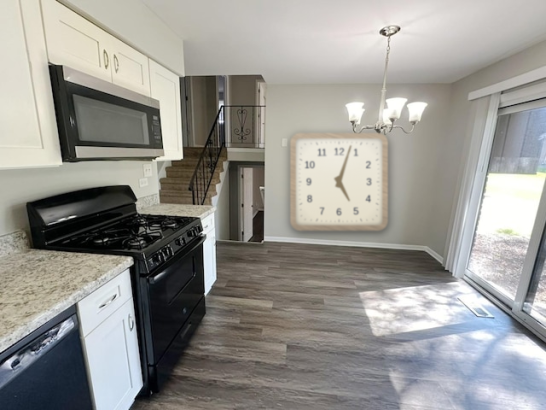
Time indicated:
**5:03**
